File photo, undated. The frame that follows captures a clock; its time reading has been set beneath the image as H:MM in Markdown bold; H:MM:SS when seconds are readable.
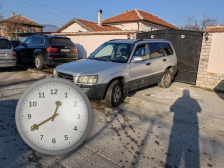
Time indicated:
**12:40**
